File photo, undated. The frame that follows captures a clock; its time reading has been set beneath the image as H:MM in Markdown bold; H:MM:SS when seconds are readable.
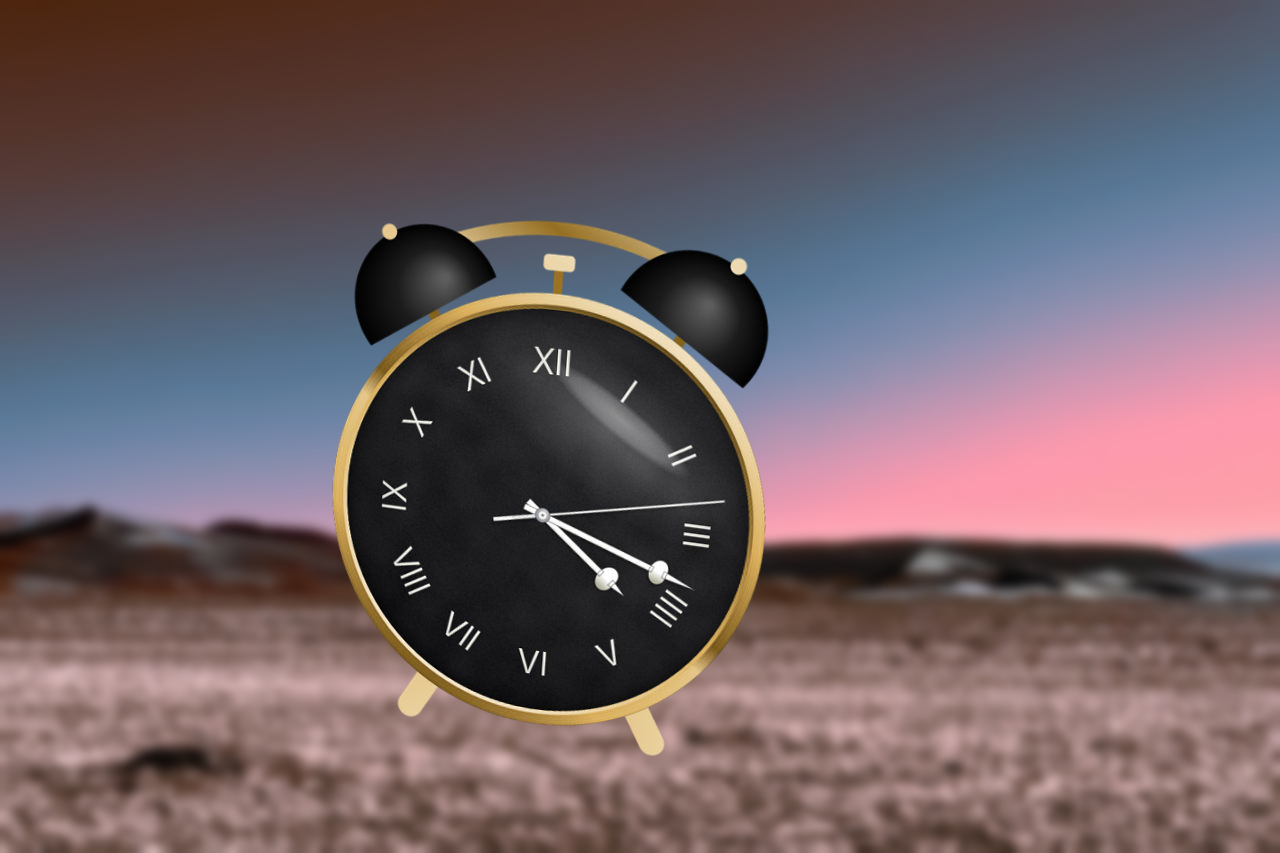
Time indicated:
**4:18:13**
